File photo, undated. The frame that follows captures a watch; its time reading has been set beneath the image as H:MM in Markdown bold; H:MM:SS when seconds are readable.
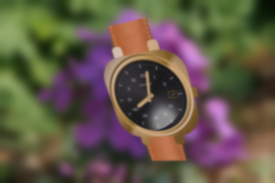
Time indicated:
**8:02**
